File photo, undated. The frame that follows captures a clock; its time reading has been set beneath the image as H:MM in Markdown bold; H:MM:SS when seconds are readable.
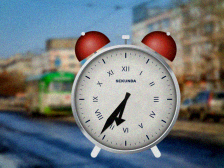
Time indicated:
**6:36**
